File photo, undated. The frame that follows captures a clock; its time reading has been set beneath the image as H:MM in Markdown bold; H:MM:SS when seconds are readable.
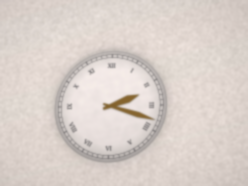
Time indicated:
**2:18**
